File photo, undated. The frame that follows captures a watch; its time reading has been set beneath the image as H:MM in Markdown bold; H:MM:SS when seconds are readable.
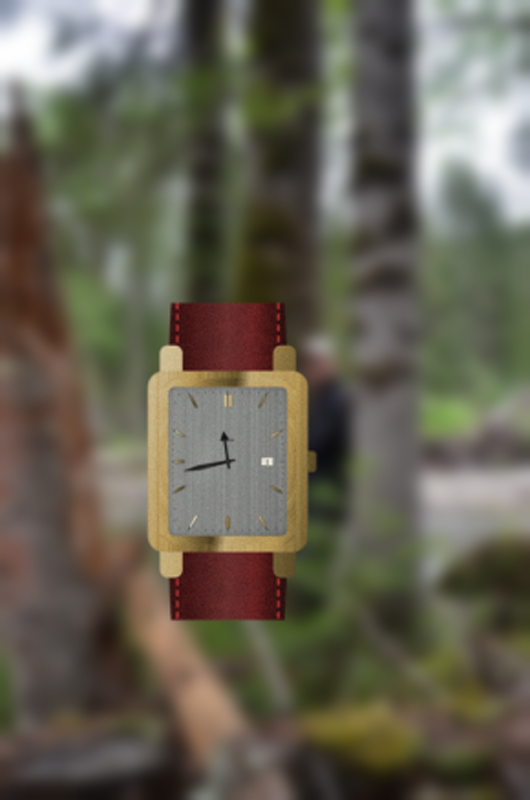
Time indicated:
**11:43**
